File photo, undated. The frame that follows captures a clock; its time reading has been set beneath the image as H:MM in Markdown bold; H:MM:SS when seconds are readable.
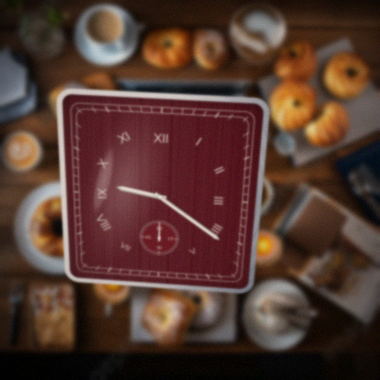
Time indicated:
**9:21**
